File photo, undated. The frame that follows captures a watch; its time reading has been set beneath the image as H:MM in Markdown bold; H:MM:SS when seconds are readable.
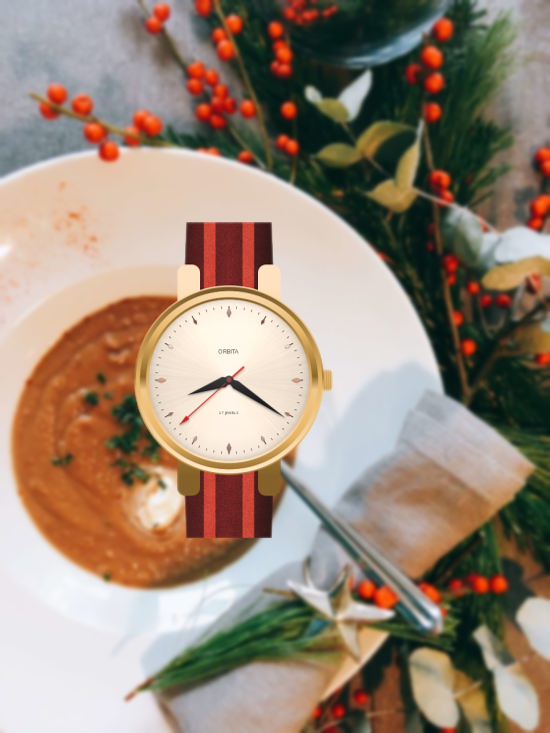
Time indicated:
**8:20:38**
